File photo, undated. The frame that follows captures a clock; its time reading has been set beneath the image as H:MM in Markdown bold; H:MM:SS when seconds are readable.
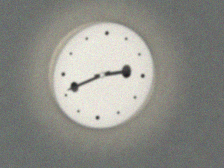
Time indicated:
**2:41**
